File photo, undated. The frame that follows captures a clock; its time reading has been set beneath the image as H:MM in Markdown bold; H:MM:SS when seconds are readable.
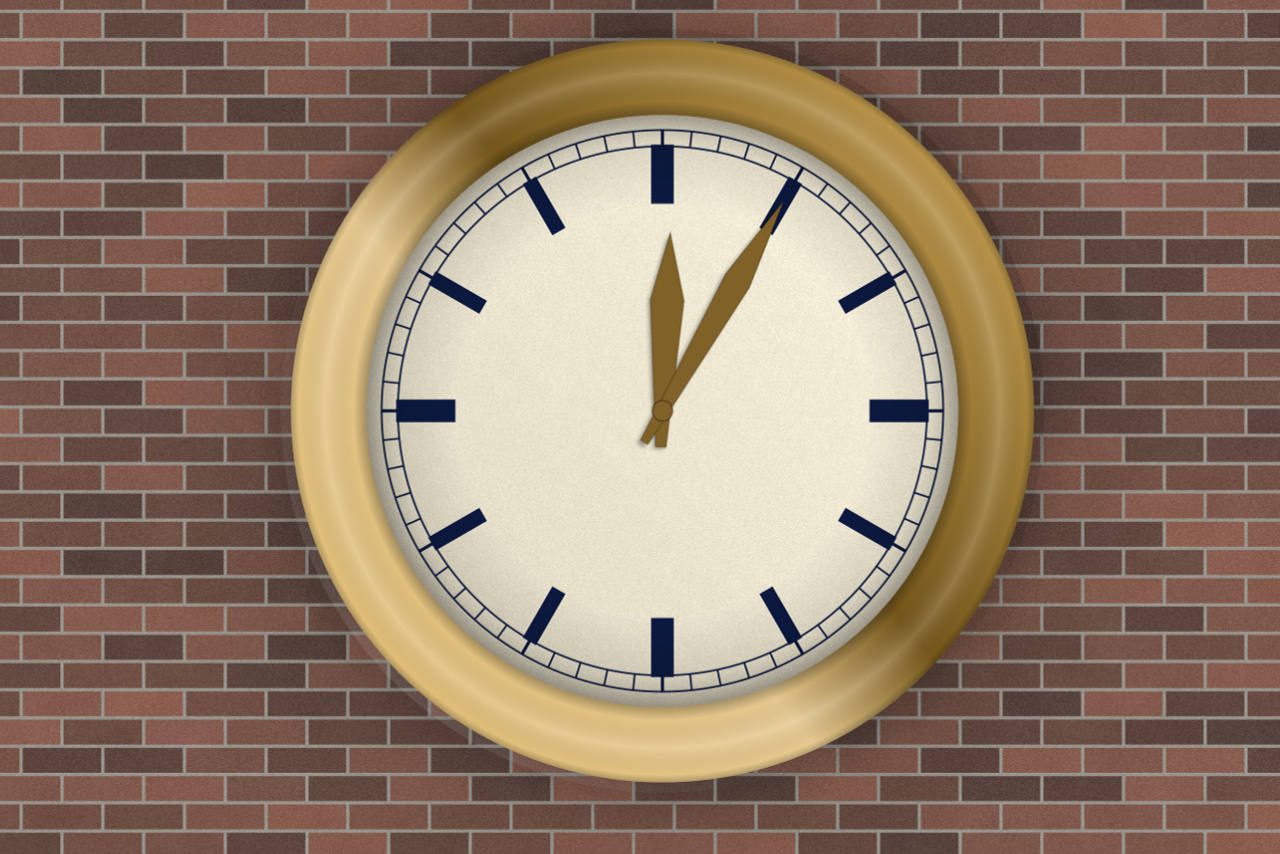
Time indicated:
**12:05**
